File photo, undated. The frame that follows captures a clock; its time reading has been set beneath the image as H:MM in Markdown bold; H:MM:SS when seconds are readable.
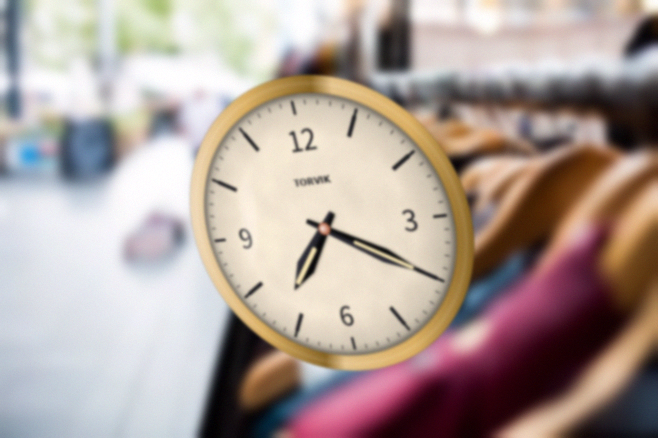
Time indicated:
**7:20**
